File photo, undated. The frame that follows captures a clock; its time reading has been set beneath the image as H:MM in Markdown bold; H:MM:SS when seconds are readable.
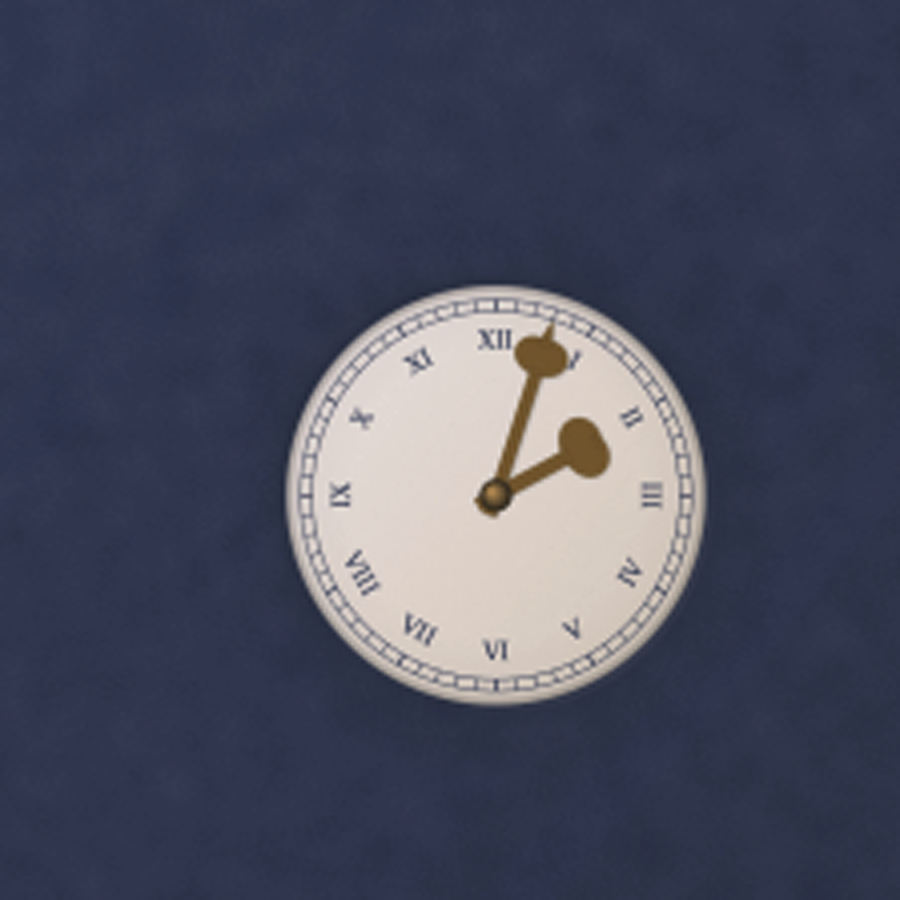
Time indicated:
**2:03**
